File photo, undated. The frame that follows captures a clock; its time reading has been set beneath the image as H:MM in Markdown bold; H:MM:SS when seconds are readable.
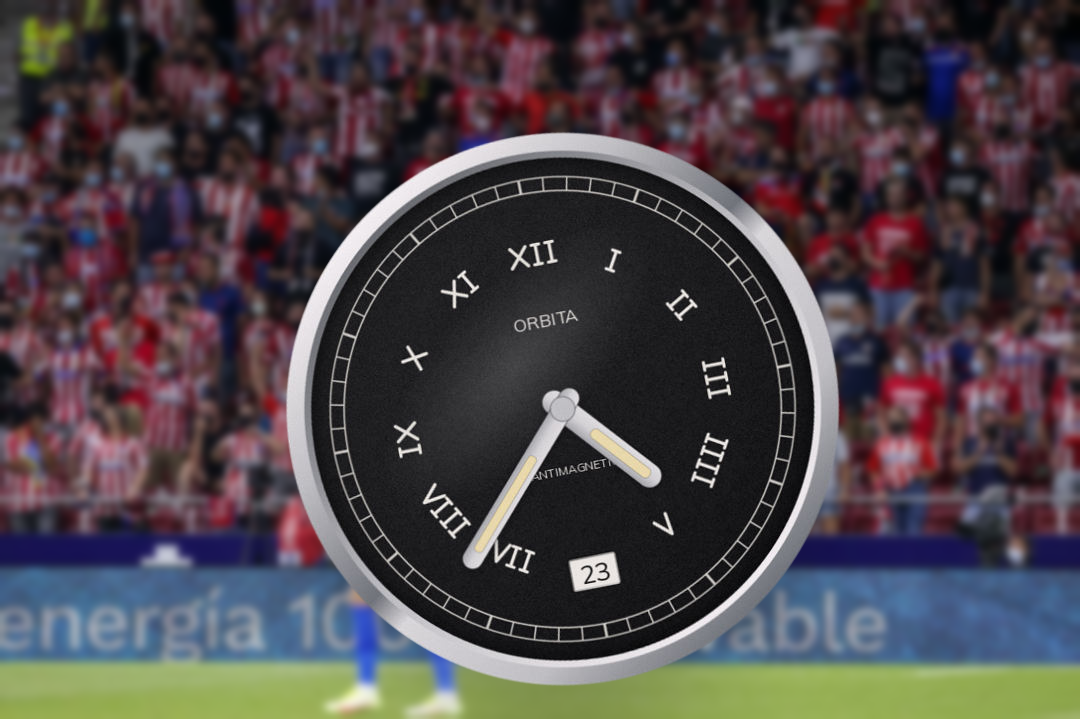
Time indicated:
**4:37**
